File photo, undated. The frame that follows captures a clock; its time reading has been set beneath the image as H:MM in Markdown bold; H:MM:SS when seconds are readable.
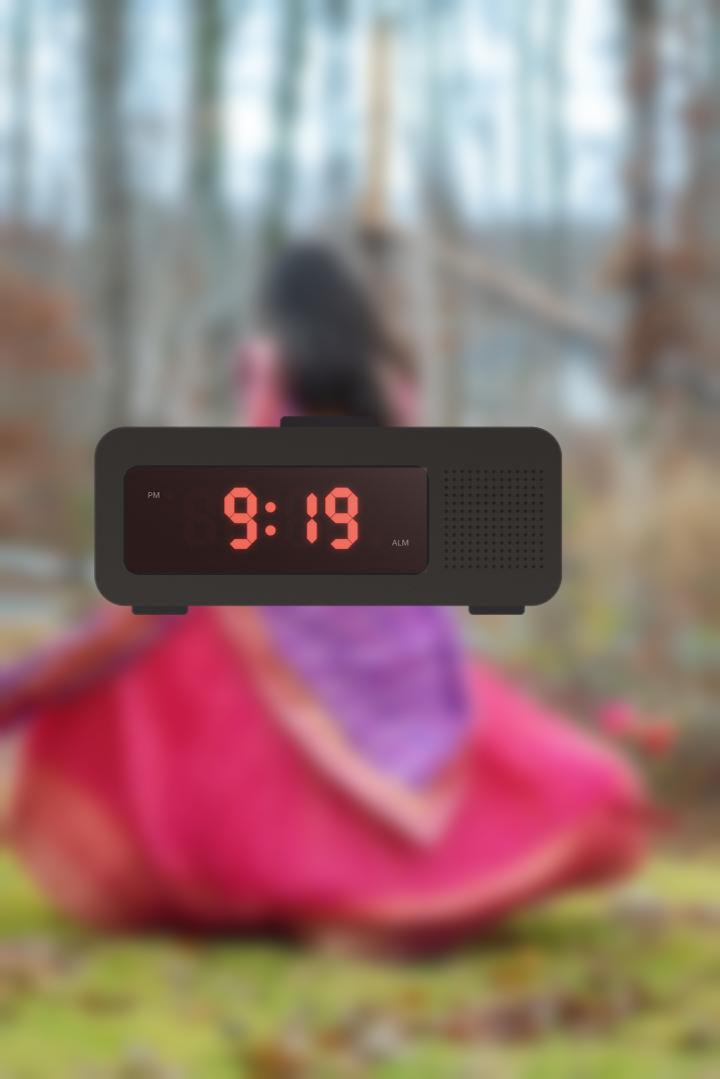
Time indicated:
**9:19**
